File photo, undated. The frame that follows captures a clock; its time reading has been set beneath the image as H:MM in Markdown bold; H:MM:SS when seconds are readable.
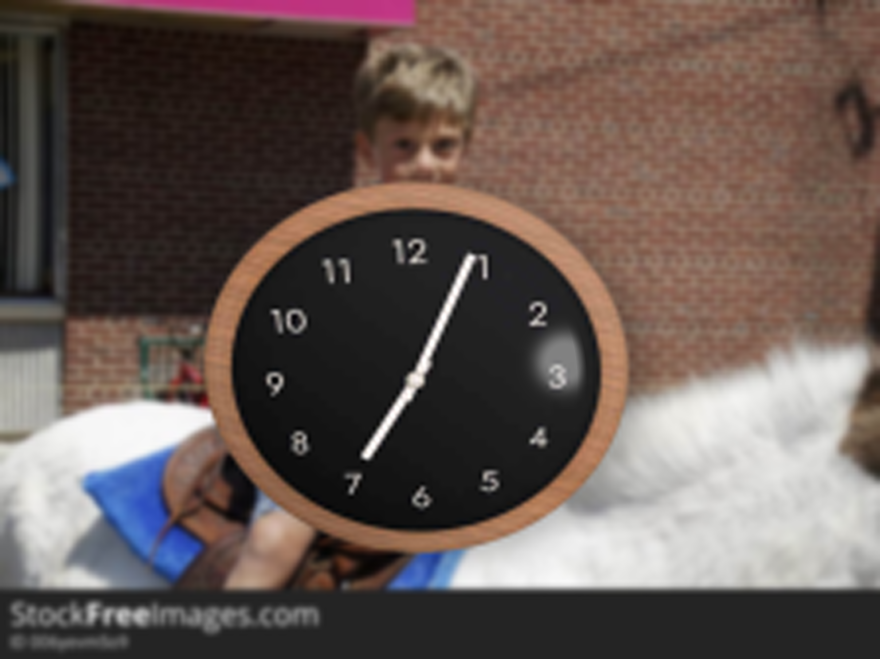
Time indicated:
**7:04**
